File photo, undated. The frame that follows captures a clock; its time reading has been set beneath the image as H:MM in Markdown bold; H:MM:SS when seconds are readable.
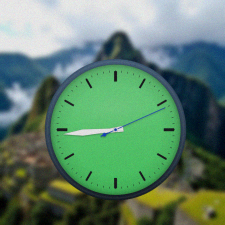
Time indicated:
**8:44:11**
